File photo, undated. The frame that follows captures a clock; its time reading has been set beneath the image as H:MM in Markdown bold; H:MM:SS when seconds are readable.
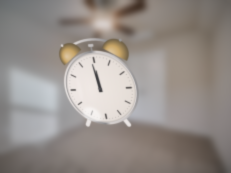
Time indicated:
**11:59**
